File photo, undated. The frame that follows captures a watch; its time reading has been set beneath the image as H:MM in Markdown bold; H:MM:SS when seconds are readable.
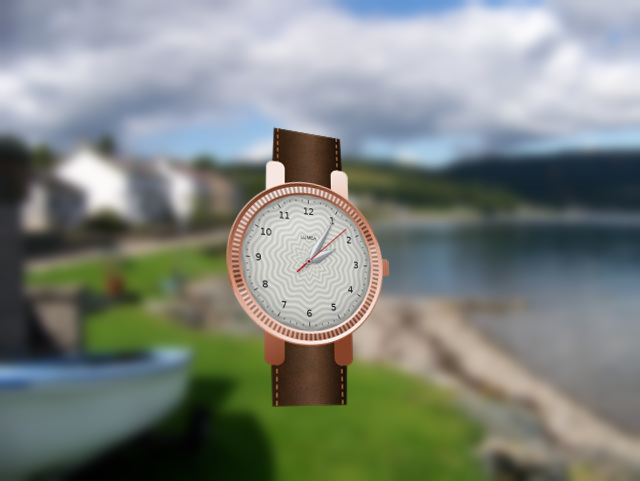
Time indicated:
**2:05:08**
